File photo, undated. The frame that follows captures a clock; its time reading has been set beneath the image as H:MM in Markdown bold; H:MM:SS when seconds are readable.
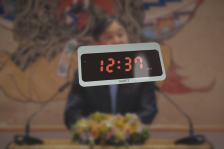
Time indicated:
**12:37**
